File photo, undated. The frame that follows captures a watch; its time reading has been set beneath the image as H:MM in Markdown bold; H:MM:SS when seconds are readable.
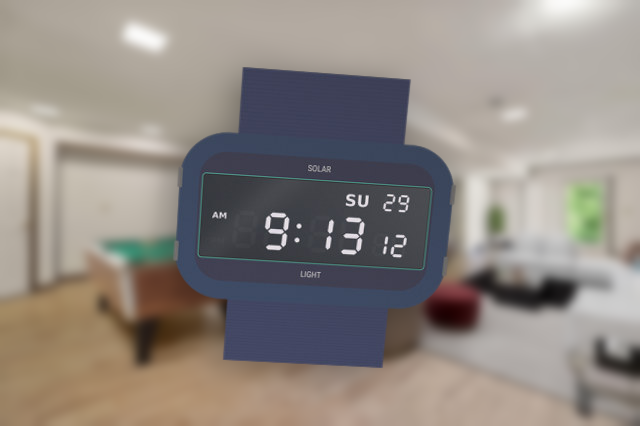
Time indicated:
**9:13:12**
